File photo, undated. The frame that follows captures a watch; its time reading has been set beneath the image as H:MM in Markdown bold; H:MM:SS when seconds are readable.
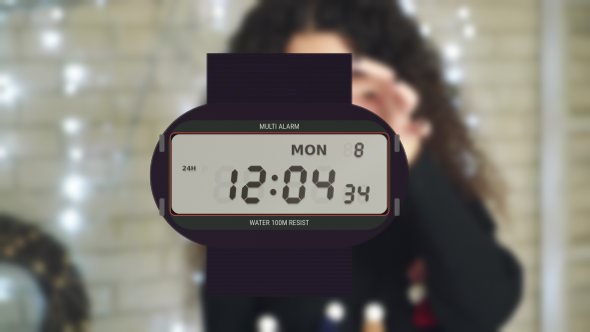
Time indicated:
**12:04:34**
